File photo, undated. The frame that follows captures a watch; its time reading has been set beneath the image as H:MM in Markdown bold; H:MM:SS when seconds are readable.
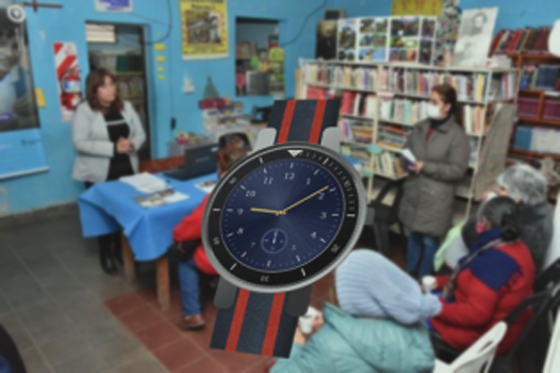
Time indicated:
**9:09**
